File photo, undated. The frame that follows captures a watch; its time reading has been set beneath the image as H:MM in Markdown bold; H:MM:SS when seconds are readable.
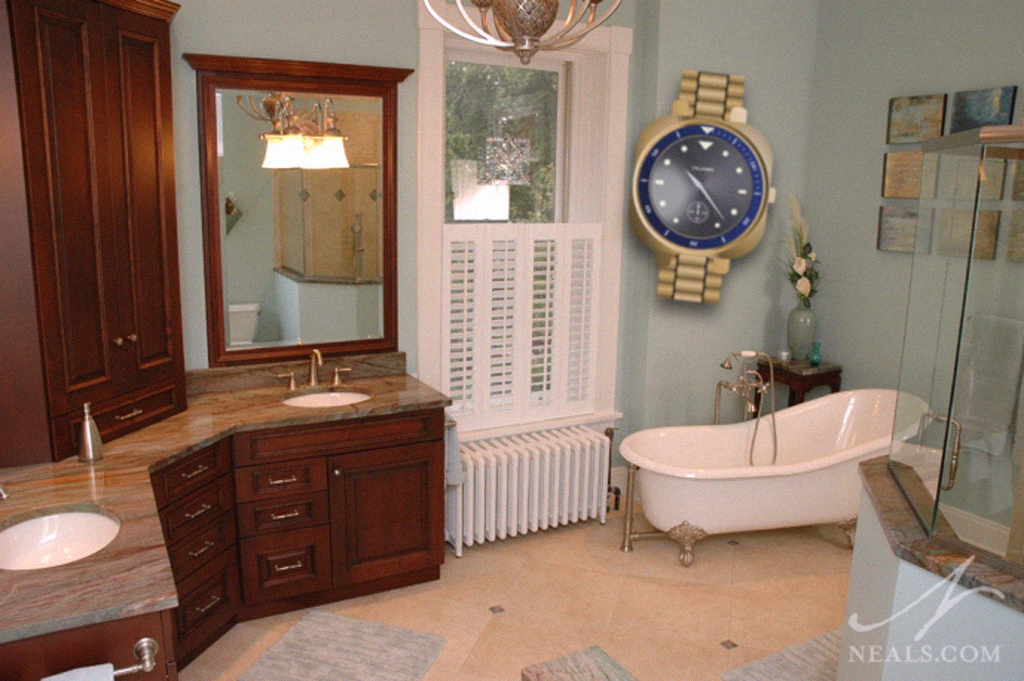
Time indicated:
**10:23**
